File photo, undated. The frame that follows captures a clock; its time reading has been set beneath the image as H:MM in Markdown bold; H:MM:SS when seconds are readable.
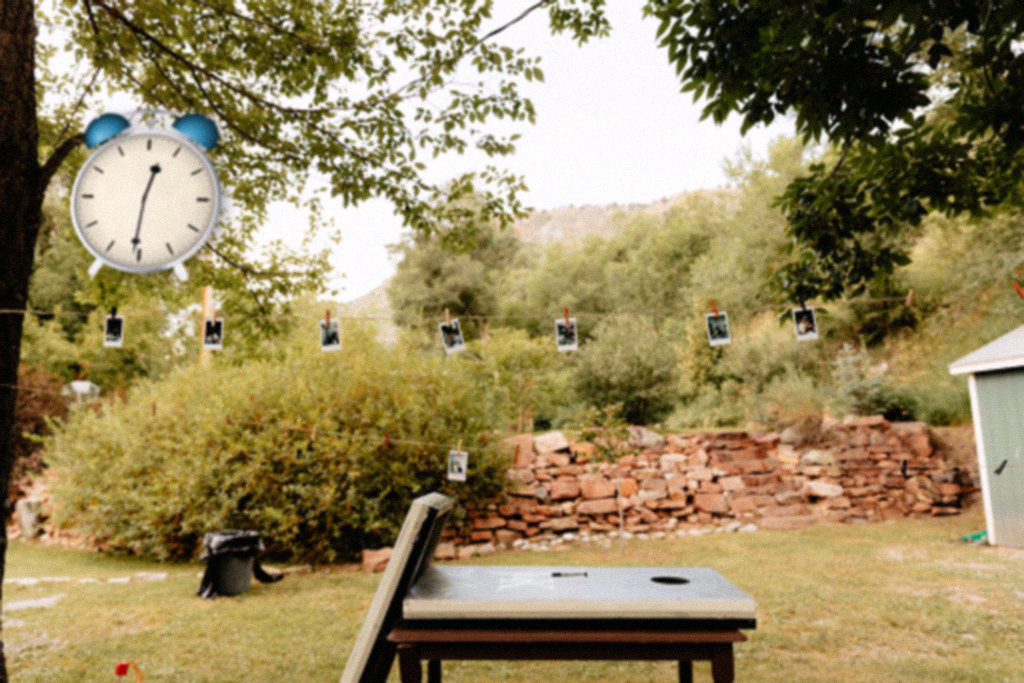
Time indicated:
**12:31**
